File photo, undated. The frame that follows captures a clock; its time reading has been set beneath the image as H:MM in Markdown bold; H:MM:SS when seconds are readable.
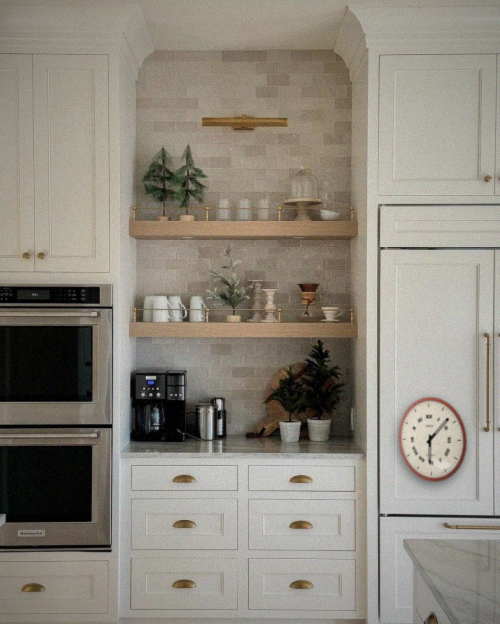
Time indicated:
**6:08**
